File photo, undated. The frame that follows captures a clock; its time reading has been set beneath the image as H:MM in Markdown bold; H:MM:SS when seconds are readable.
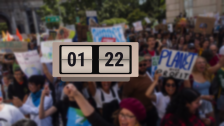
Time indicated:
**1:22**
